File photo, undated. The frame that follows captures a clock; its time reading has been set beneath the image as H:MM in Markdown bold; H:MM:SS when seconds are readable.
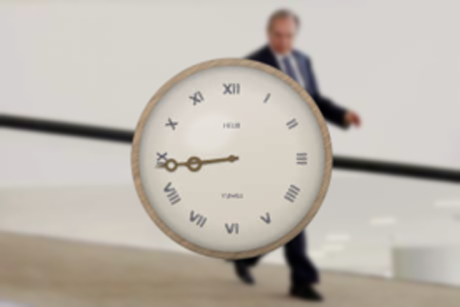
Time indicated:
**8:44**
